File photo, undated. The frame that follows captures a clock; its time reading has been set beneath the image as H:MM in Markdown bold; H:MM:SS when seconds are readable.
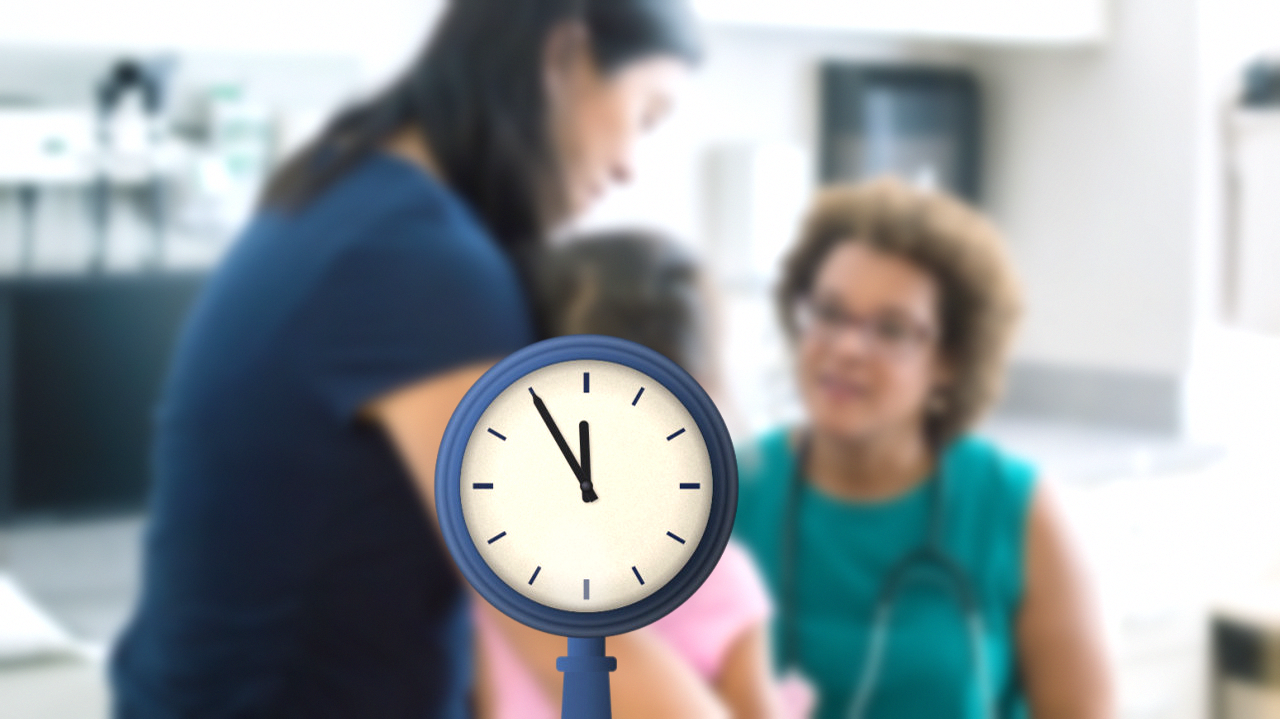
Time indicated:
**11:55**
